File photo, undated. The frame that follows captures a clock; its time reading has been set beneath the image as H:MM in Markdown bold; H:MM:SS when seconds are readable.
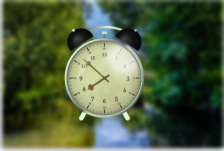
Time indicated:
**7:52**
